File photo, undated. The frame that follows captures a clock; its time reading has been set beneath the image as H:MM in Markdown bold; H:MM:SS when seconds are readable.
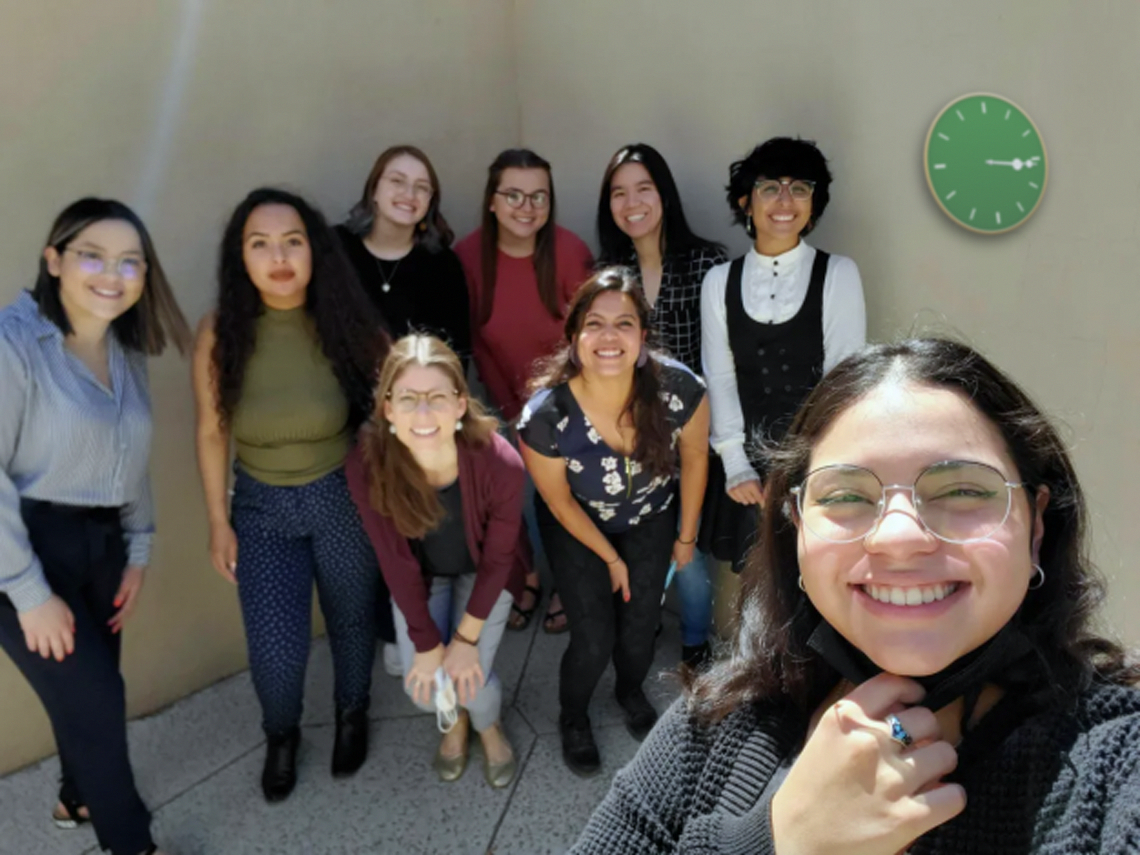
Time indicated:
**3:16**
